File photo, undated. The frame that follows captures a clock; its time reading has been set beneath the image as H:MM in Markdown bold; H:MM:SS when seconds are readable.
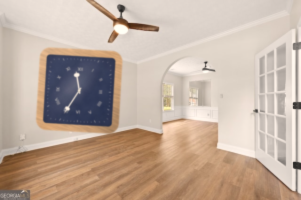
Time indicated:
**11:35**
